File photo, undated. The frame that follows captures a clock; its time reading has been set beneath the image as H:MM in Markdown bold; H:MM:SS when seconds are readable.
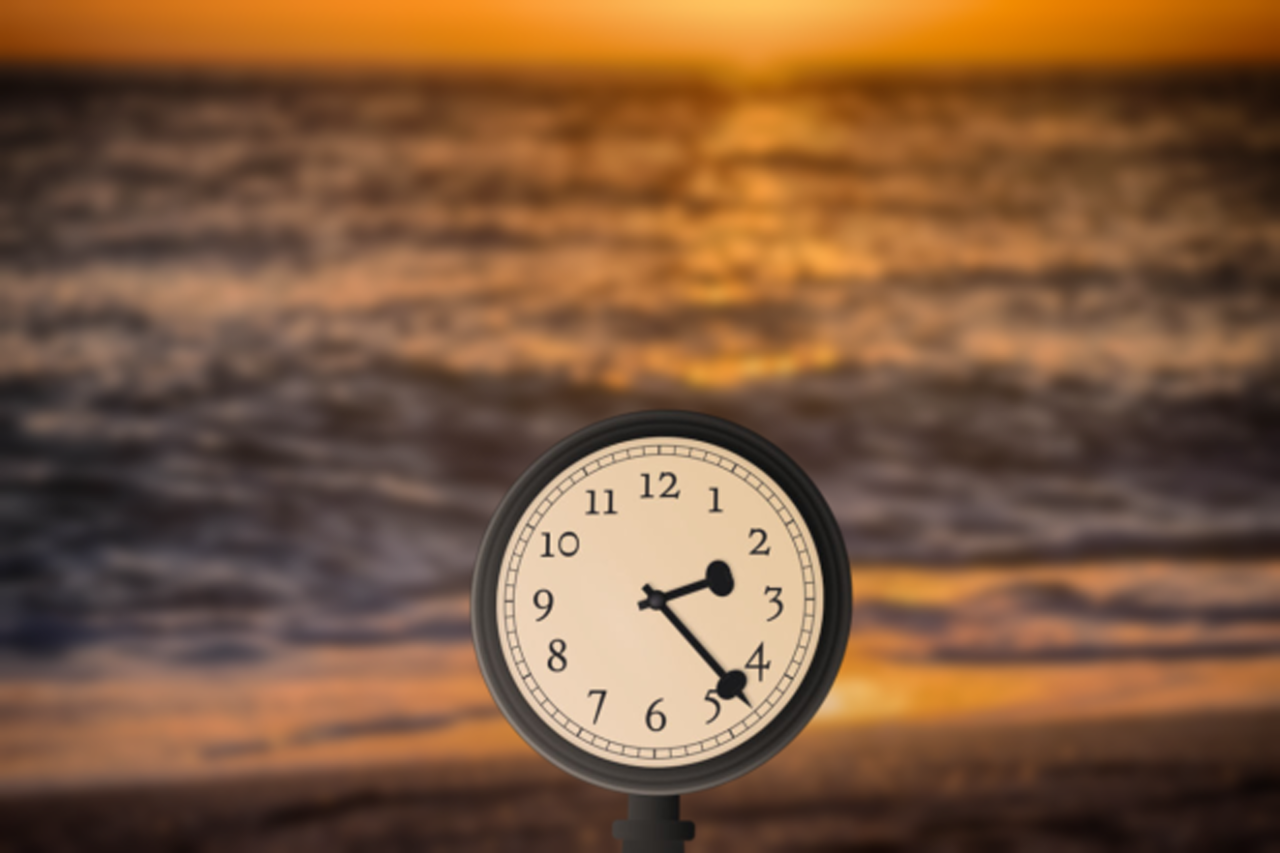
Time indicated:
**2:23**
